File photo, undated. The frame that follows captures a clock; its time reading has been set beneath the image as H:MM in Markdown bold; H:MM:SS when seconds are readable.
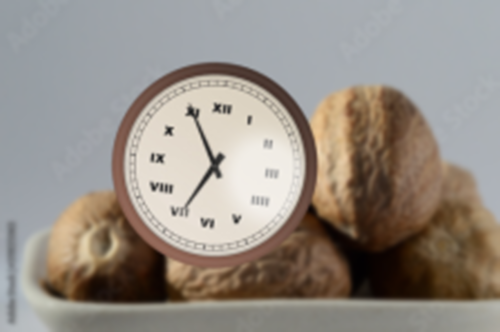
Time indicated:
**6:55**
